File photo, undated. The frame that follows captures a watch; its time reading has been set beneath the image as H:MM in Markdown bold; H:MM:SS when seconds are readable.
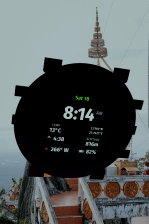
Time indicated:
**8:14**
